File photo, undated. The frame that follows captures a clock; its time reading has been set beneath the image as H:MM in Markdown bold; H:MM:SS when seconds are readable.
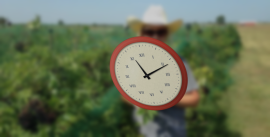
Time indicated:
**11:11**
